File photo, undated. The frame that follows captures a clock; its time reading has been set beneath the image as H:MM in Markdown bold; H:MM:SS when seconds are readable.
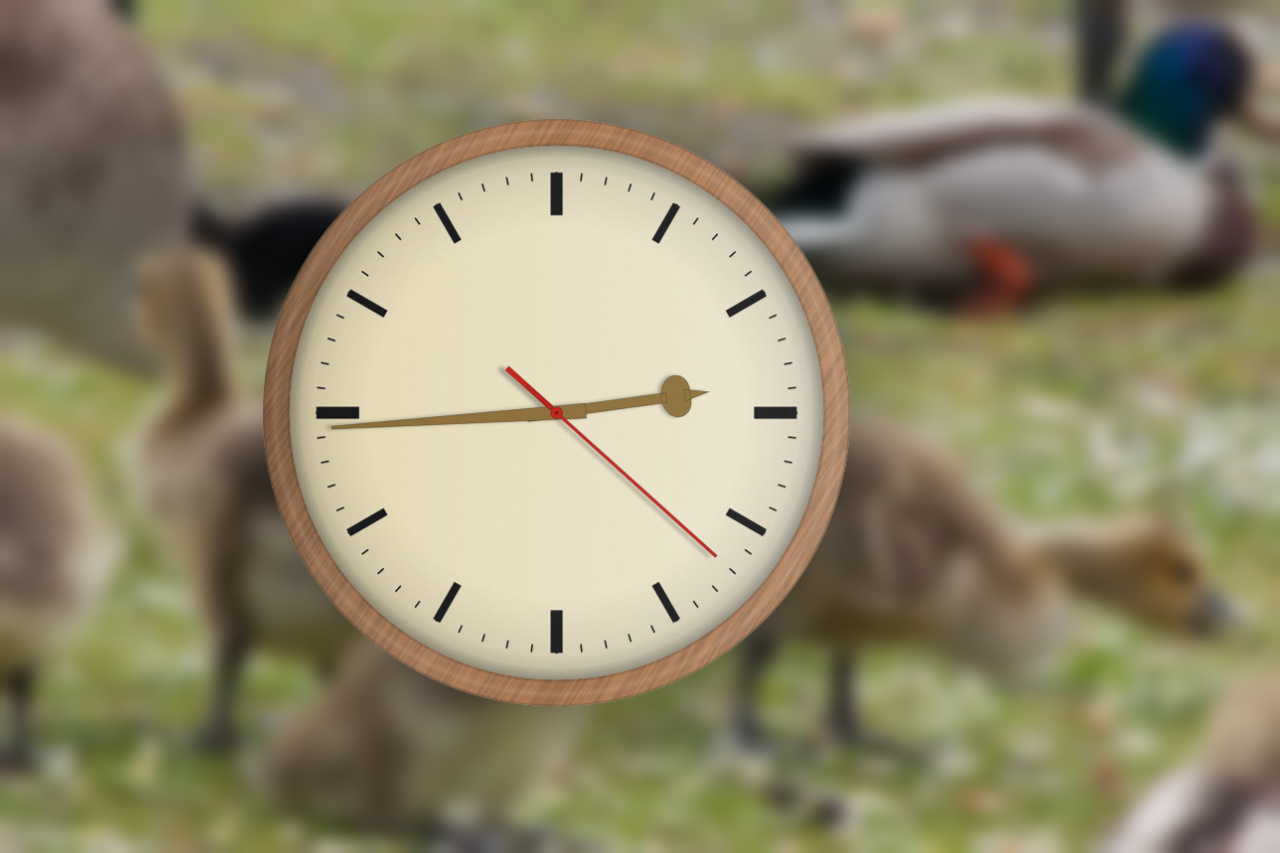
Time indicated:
**2:44:22**
